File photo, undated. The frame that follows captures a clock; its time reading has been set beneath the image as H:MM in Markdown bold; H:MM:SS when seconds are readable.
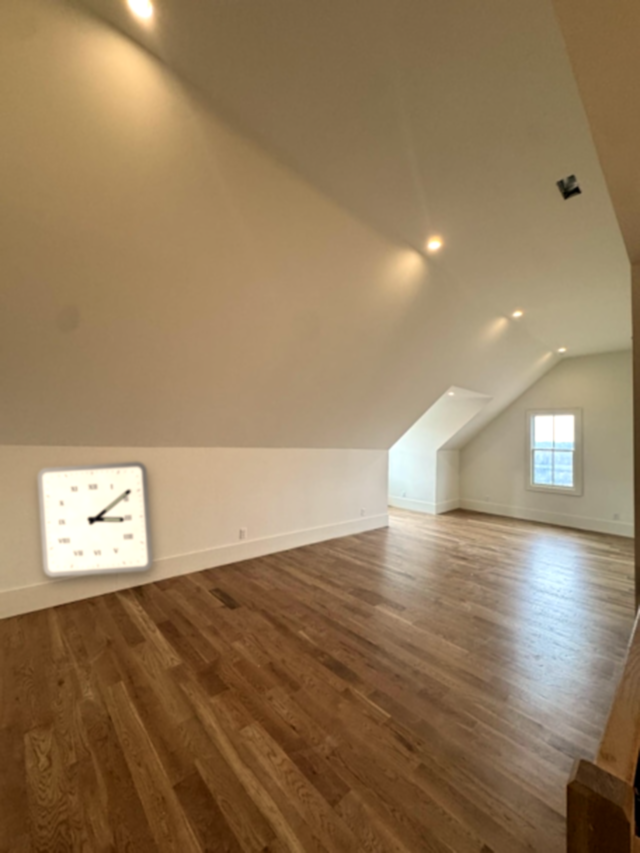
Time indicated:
**3:09**
